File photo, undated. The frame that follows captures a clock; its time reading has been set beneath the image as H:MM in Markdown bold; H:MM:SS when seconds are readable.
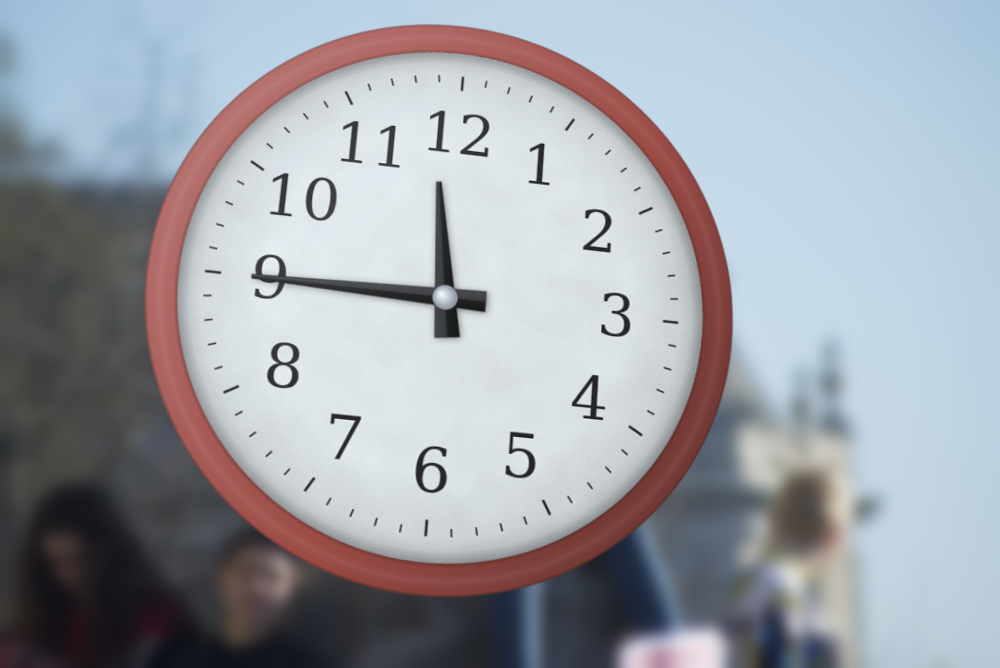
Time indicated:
**11:45**
